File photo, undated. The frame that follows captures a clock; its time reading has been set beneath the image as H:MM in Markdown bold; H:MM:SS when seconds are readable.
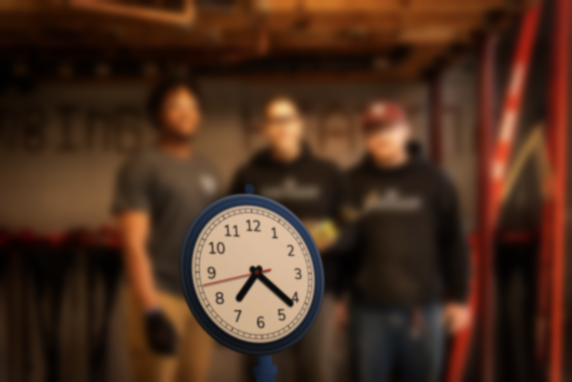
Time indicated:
**7:21:43**
